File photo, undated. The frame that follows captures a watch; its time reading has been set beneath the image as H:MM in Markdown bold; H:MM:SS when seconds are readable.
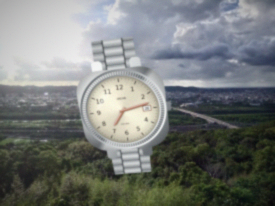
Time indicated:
**7:13**
